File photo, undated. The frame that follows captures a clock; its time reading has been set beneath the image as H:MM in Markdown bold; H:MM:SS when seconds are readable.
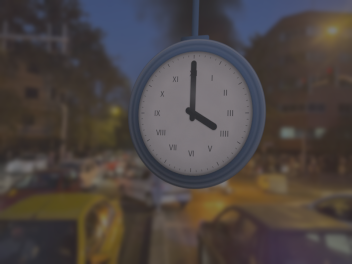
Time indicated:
**4:00**
